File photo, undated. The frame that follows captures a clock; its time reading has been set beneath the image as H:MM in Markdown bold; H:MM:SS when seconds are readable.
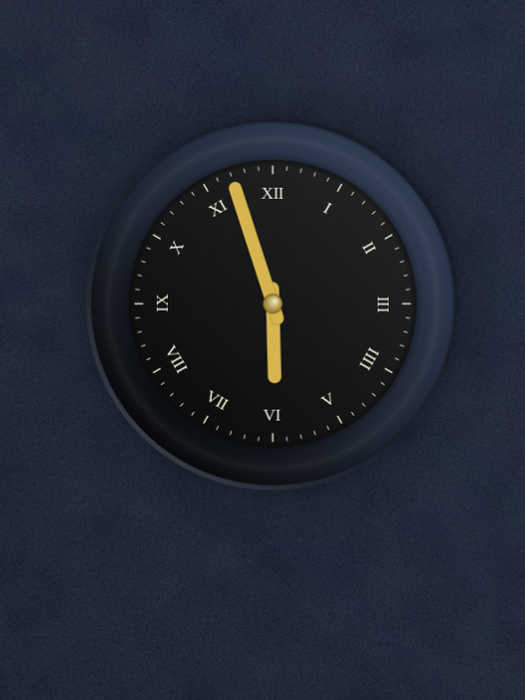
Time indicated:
**5:57**
